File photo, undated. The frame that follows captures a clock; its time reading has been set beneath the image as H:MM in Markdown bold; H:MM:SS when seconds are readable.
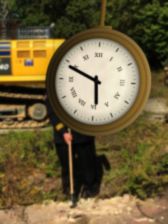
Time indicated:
**5:49**
